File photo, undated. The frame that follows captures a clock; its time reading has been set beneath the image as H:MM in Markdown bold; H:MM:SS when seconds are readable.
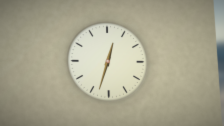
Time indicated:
**12:33**
